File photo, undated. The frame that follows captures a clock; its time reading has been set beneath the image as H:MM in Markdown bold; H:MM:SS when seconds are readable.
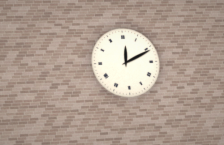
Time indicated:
**12:11**
